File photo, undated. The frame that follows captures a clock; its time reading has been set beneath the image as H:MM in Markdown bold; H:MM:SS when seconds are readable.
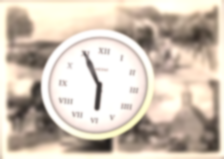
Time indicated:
**5:55**
